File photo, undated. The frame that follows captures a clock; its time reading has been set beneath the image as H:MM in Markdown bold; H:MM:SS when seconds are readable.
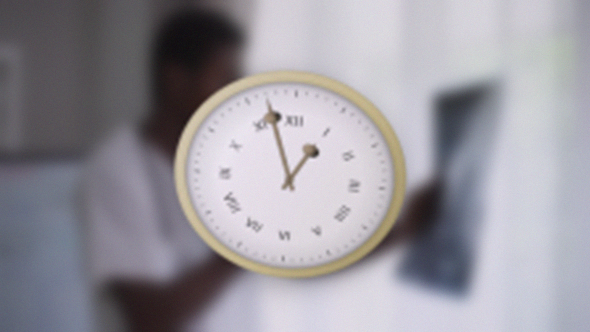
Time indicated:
**12:57**
